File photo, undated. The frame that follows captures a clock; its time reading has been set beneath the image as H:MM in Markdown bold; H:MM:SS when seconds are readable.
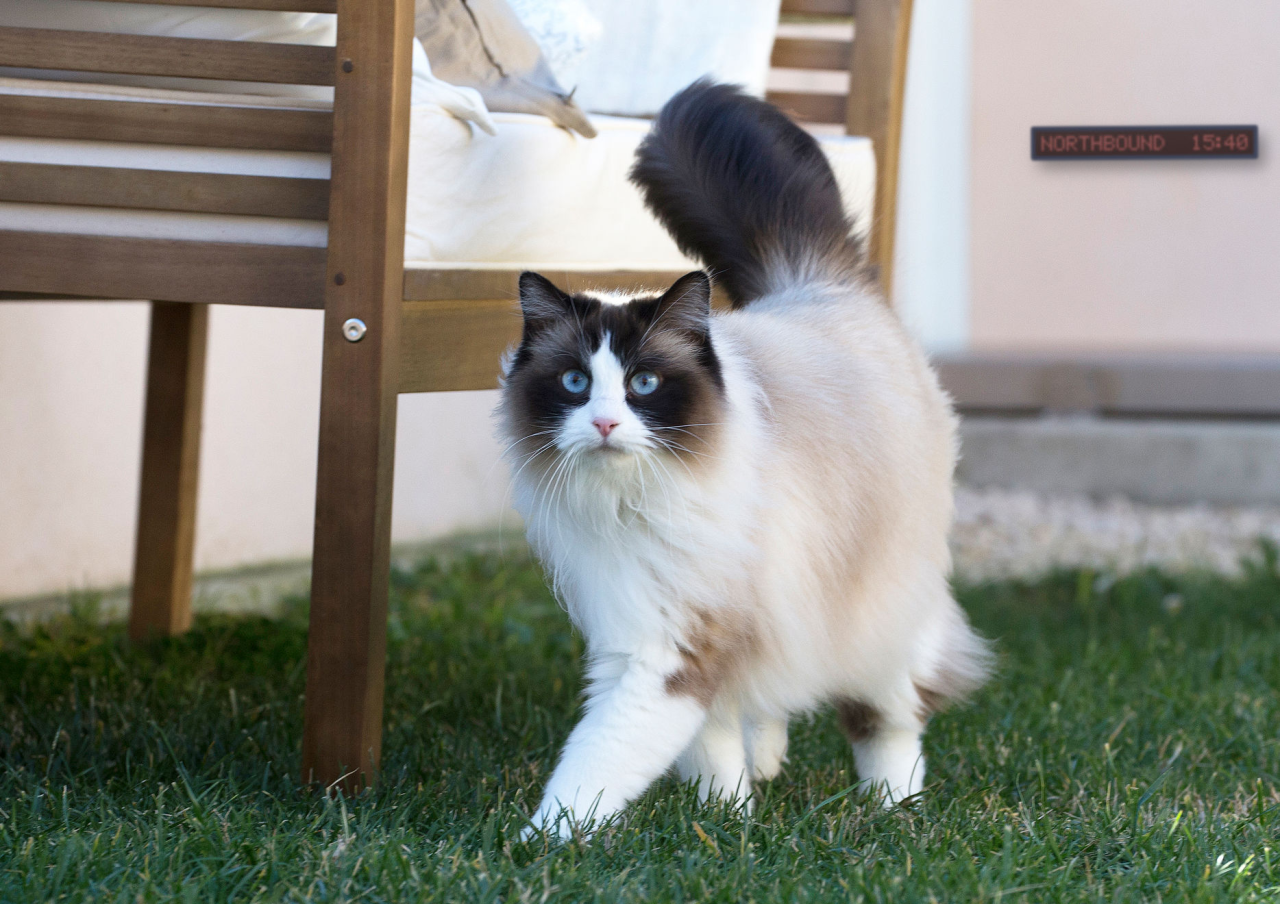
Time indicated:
**15:40**
